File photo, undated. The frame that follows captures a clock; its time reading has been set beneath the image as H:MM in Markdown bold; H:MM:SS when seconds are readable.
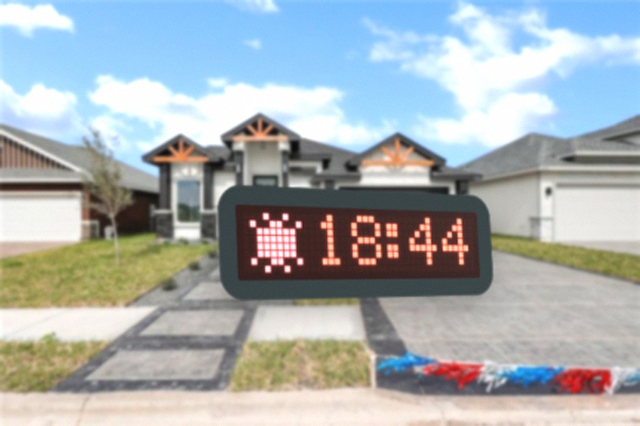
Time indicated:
**18:44**
